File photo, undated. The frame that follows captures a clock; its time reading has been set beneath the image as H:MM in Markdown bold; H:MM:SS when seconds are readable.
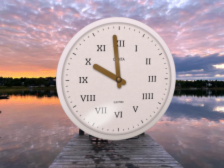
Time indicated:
**9:59**
